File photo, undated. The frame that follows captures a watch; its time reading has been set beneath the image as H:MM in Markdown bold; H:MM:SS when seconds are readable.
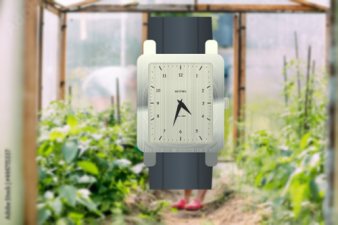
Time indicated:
**4:33**
